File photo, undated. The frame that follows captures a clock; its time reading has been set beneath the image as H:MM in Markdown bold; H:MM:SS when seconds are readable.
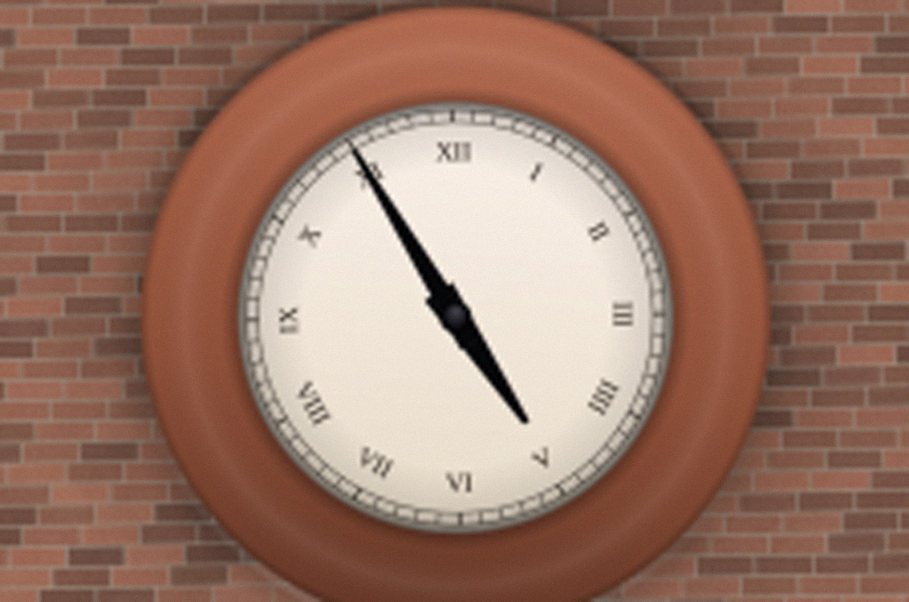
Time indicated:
**4:55**
